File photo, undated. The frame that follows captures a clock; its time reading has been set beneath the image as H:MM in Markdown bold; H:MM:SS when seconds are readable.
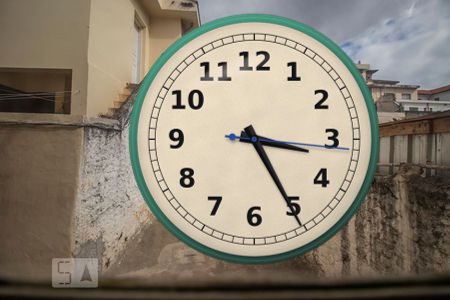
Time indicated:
**3:25:16**
